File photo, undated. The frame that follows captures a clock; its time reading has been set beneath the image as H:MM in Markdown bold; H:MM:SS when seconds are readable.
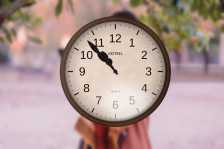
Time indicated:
**10:53**
